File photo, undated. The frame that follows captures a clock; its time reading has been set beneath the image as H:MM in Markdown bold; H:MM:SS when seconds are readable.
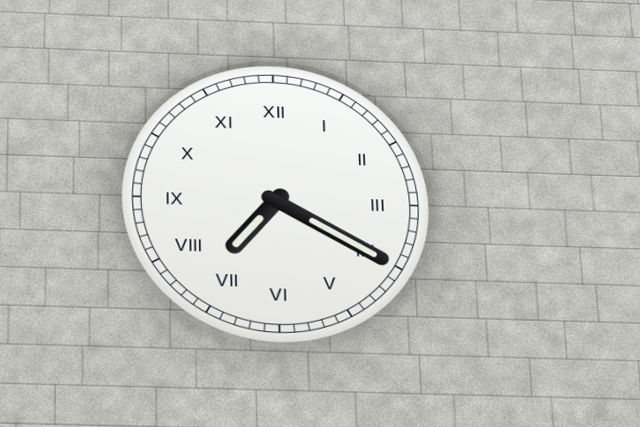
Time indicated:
**7:20**
